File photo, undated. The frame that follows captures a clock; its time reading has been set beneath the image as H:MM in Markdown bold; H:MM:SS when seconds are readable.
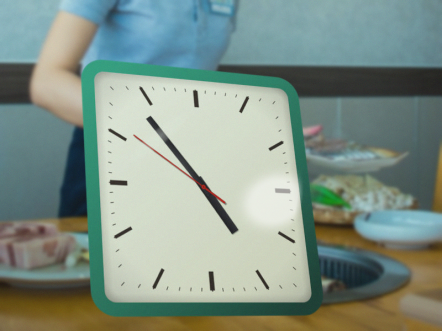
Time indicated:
**4:53:51**
